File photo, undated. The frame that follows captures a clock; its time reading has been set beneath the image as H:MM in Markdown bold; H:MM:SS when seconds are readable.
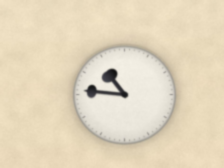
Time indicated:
**10:46**
